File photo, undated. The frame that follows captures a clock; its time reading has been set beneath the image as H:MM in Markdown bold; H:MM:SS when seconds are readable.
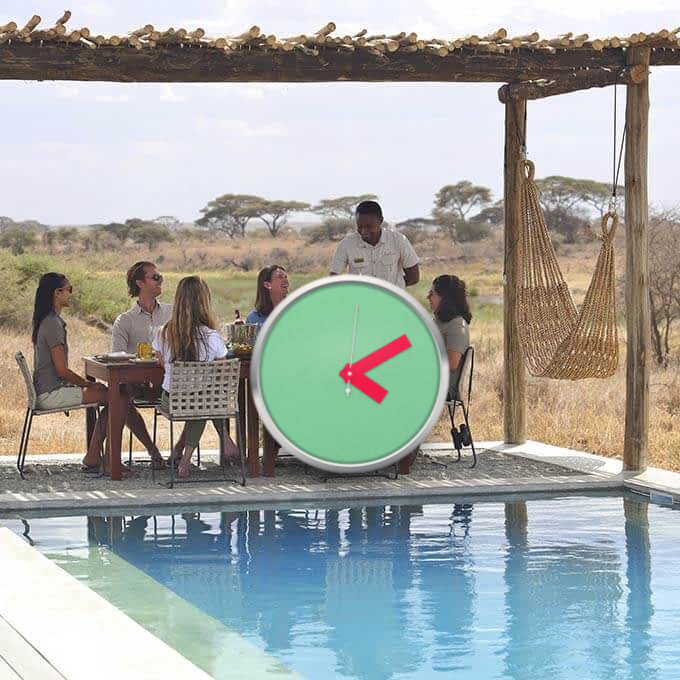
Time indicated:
**4:10:01**
